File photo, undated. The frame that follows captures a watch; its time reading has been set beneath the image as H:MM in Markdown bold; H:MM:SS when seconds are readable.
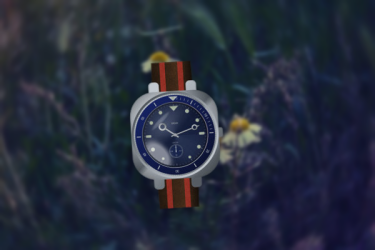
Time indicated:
**10:12**
